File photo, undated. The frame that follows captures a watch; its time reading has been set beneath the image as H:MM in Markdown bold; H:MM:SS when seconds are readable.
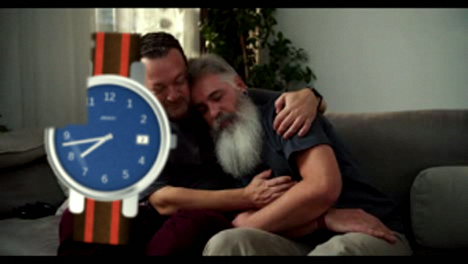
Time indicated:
**7:43**
